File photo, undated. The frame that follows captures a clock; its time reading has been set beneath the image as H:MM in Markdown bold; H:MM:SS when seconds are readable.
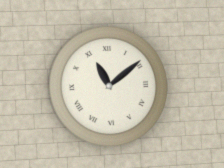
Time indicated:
**11:09**
